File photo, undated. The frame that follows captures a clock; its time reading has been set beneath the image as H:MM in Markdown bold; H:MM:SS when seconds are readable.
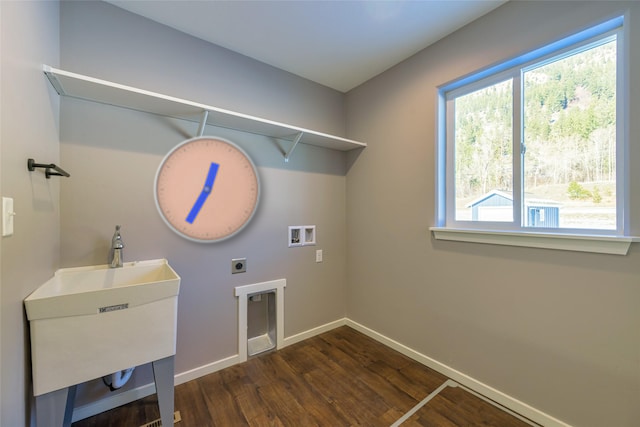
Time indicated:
**12:35**
